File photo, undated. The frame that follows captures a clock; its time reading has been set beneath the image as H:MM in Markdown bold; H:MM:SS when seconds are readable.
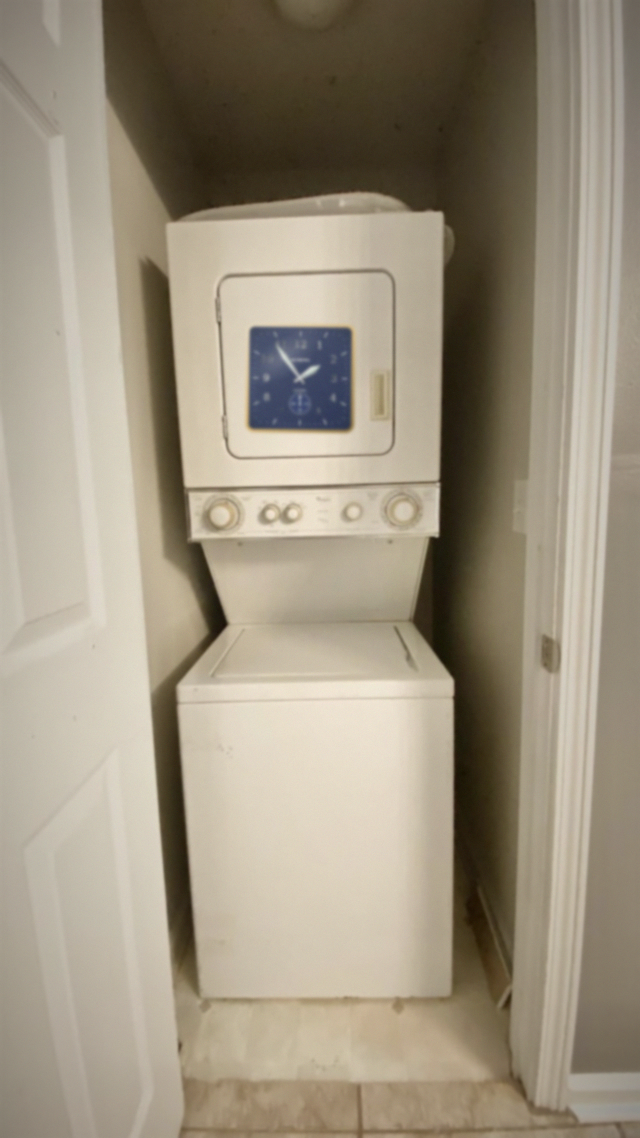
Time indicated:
**1:54**
